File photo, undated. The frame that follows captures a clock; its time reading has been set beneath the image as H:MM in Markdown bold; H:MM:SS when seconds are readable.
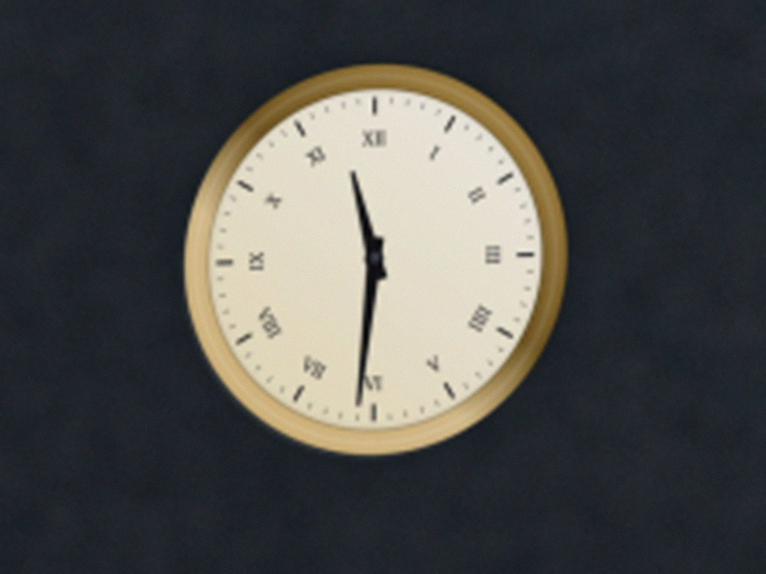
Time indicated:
**11:31**
